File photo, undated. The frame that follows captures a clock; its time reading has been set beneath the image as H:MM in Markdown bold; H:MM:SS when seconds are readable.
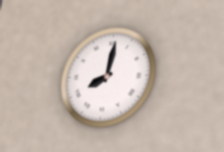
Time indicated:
**8:01**
